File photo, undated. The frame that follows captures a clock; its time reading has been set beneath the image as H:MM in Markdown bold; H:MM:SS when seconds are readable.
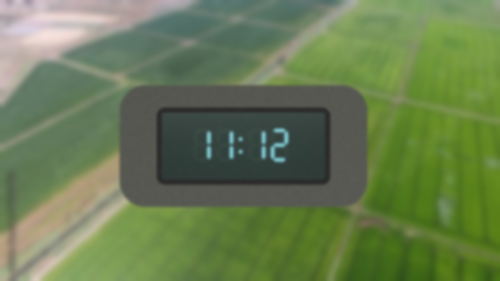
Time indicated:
**11:12**
